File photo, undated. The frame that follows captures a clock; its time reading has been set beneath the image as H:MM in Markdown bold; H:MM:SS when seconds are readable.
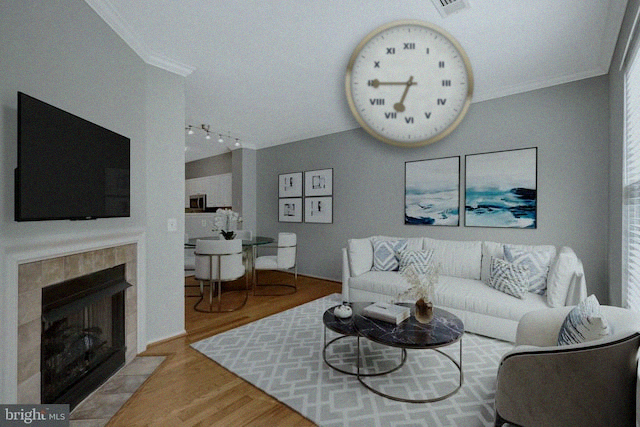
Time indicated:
**6:45**
